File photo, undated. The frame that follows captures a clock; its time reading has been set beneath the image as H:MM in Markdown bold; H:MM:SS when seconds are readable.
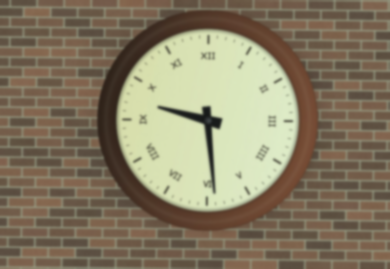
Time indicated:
**9:29**
